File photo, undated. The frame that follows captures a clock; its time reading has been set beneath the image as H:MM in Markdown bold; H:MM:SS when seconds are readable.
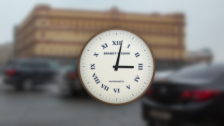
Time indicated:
**3:02**
